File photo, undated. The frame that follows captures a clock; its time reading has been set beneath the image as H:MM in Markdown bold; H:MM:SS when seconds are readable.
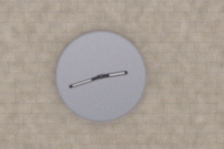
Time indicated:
**2:42**
